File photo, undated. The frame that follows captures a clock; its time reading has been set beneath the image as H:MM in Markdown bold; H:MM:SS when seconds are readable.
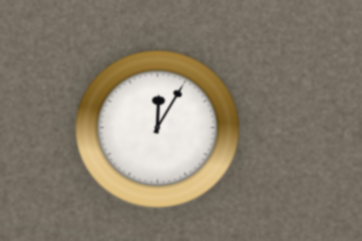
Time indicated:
**12:05**
